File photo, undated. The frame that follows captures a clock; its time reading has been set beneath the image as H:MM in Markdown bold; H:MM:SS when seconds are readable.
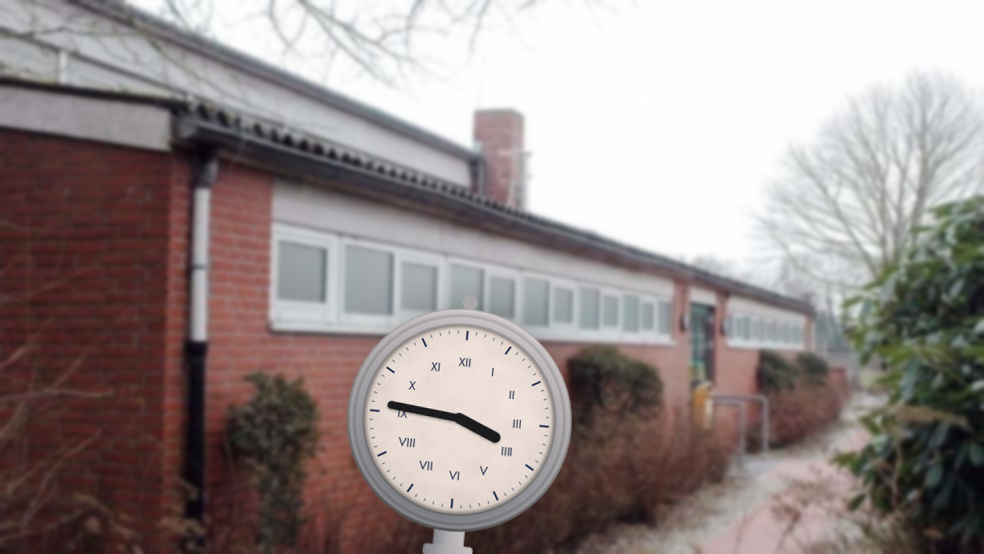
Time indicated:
**3:46**
